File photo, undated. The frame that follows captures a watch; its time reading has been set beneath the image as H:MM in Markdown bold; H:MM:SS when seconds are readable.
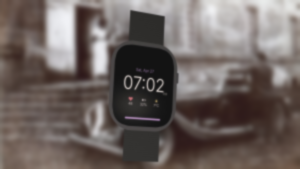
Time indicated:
**7:02**
